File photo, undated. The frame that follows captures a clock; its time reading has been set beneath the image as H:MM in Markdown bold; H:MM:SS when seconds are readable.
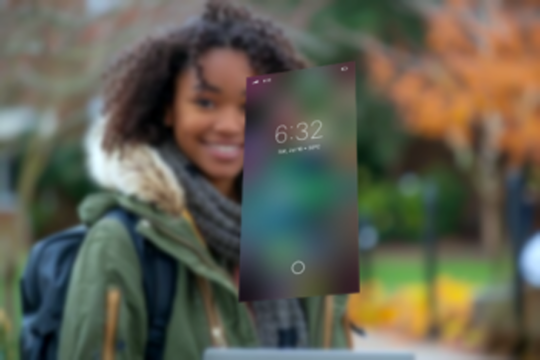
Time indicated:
**6:32**
